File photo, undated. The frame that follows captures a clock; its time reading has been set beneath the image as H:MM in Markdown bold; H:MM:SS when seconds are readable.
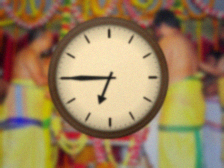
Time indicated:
**6:45**
